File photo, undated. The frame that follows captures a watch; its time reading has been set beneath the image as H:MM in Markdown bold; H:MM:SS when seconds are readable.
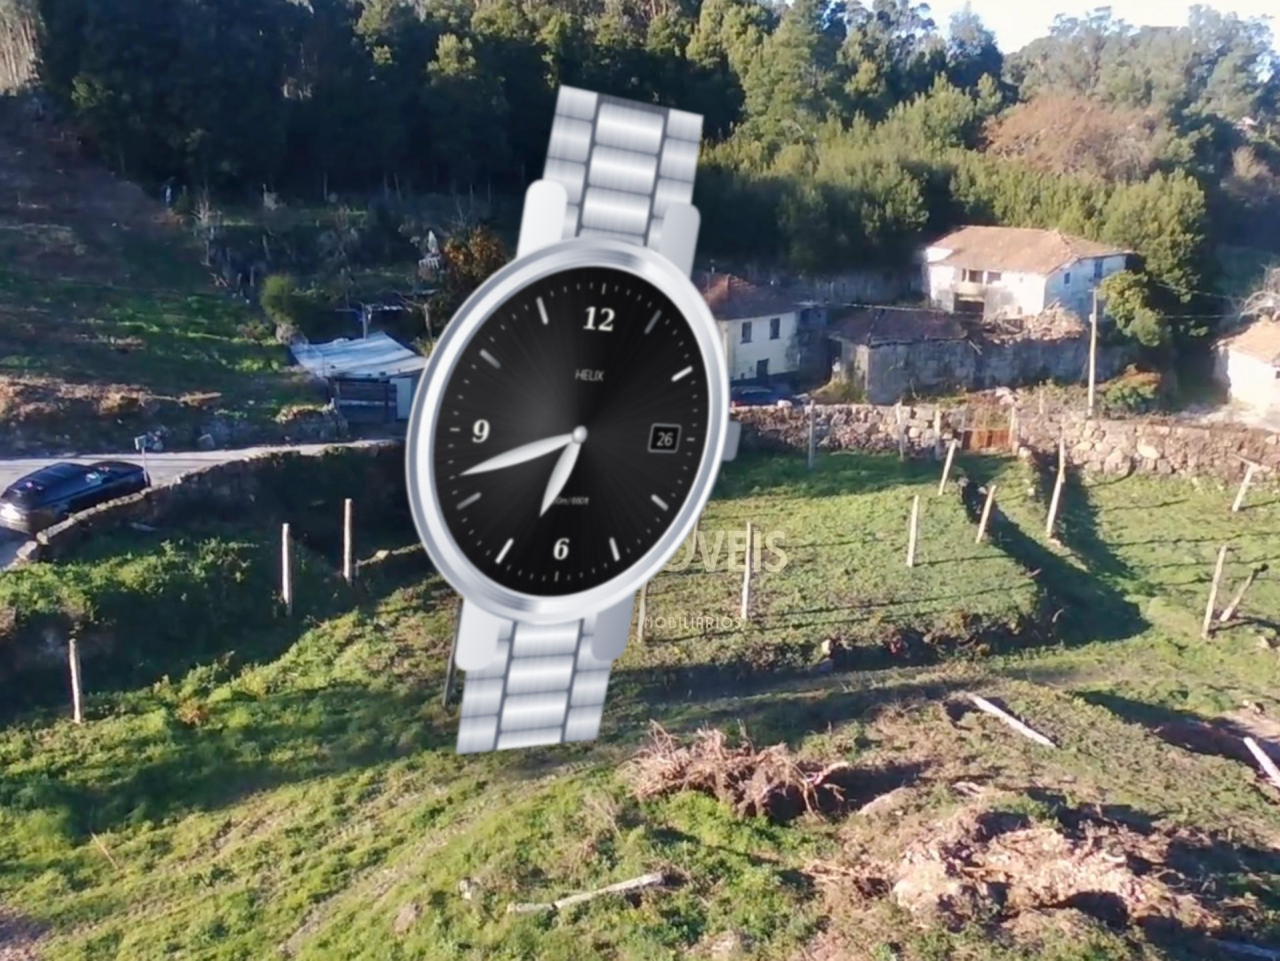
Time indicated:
**6:42**
